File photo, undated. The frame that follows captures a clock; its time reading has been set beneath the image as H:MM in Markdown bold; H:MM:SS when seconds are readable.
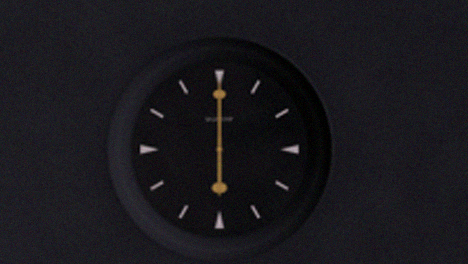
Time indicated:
**6:00**
